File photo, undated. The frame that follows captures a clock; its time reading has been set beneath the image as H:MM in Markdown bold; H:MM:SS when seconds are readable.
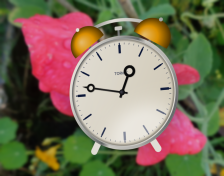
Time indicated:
**12:47**
